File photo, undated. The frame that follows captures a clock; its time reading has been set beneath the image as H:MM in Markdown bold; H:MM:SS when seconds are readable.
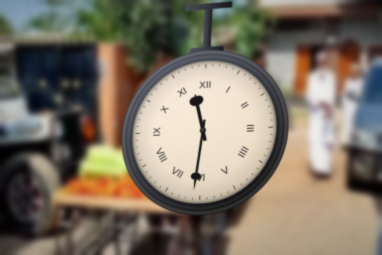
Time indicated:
**11:31**
